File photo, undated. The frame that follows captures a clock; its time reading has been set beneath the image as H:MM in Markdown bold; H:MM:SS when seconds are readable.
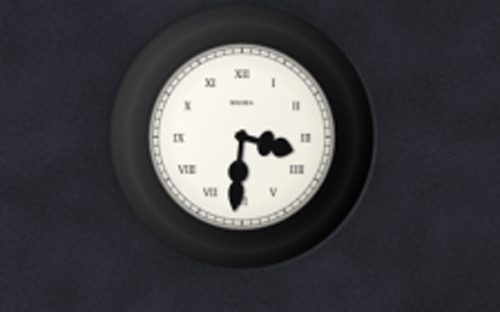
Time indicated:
**3:31**
